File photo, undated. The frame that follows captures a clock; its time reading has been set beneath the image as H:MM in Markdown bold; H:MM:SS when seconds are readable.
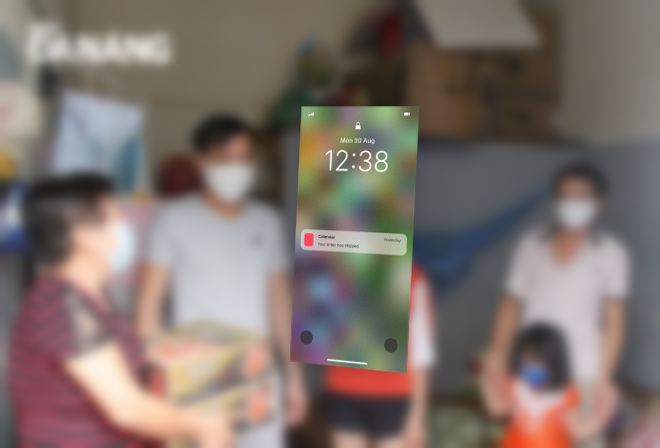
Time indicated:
**12:38**
